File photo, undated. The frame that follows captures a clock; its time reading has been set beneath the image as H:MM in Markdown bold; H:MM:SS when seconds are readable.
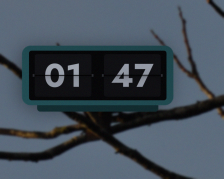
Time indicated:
**1:47**
